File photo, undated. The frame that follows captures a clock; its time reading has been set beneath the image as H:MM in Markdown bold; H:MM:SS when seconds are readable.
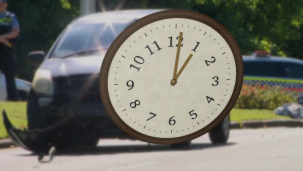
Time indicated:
**1:01**
